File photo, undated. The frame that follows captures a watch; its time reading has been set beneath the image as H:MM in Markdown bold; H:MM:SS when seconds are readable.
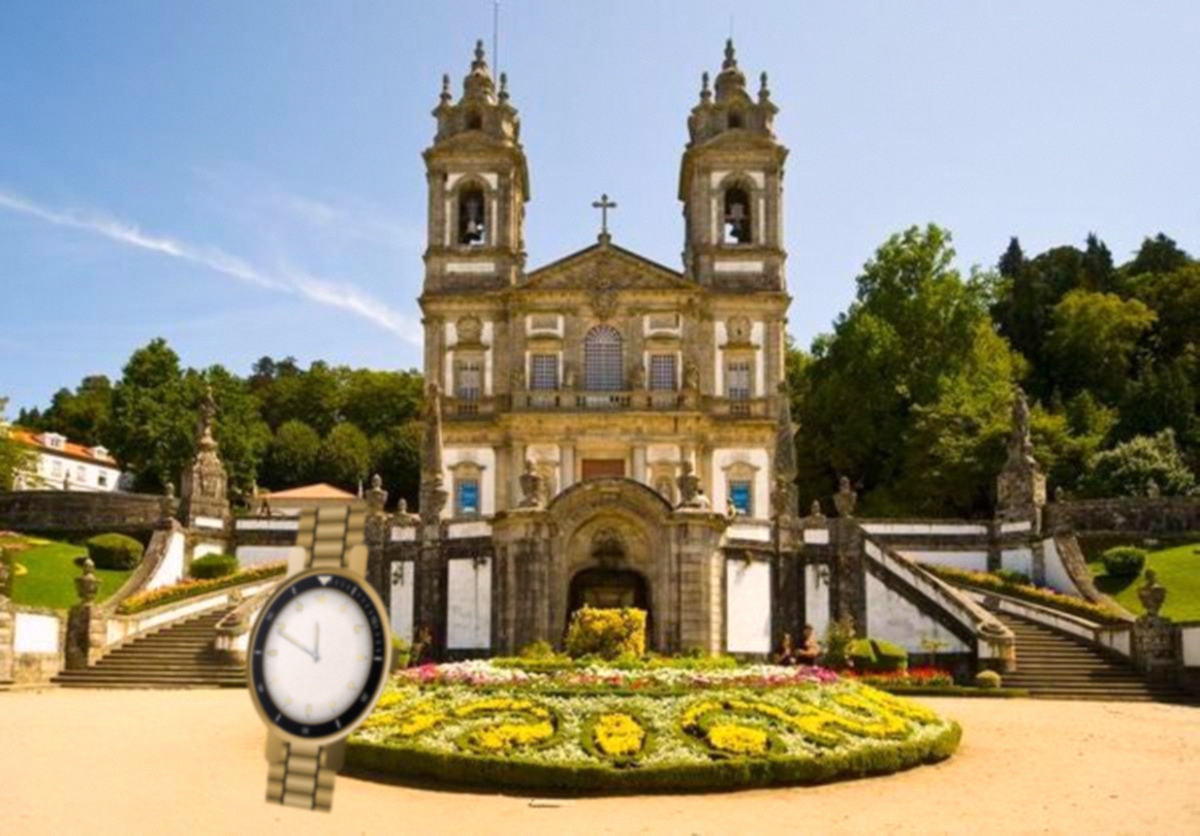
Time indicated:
**11:49**
